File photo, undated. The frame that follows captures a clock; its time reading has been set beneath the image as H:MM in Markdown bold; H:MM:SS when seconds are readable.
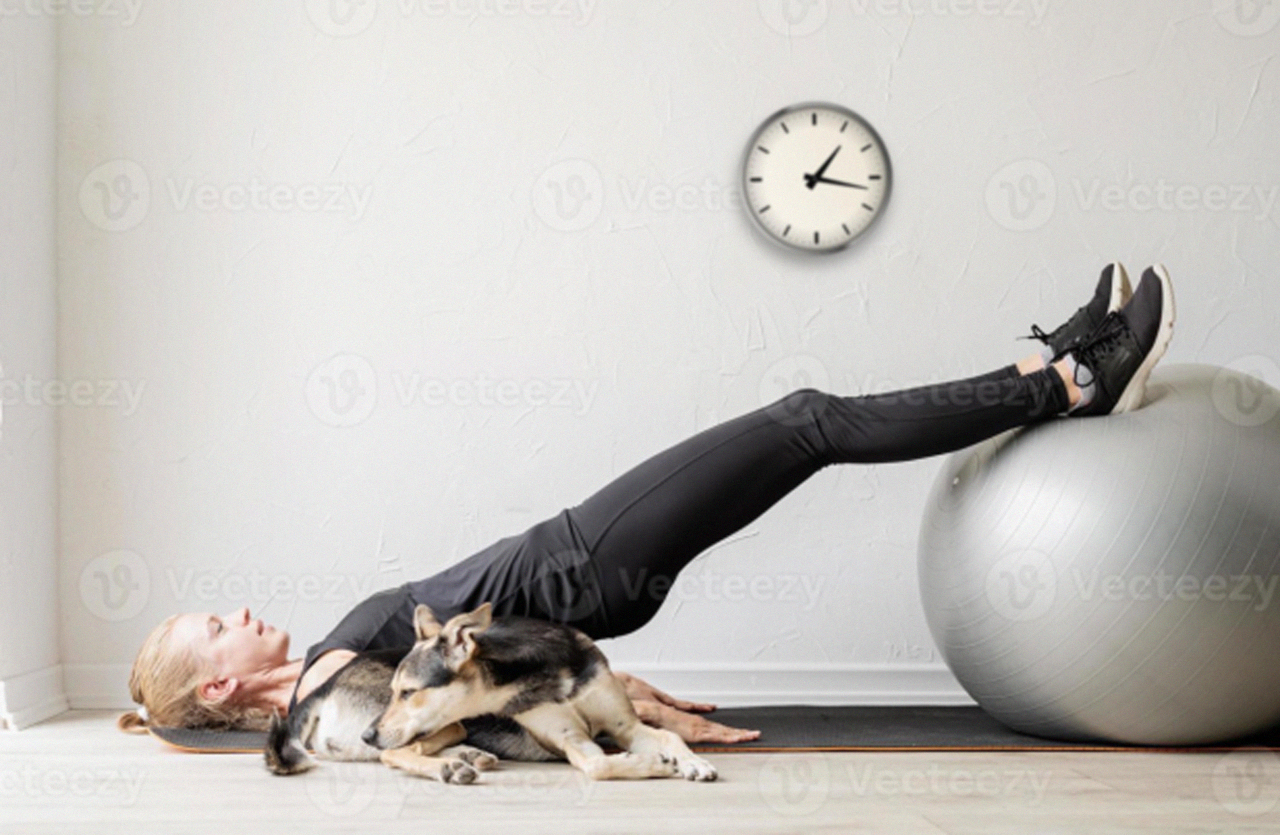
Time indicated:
**1:17**
